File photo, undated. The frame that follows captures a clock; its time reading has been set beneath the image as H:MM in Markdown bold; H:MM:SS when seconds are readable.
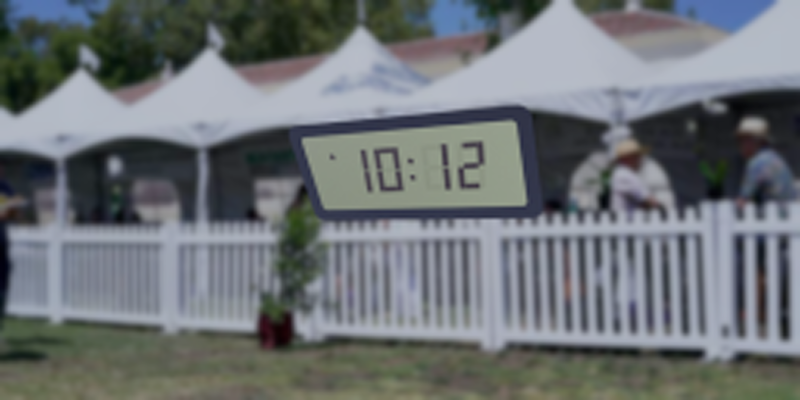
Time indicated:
**10:12**
